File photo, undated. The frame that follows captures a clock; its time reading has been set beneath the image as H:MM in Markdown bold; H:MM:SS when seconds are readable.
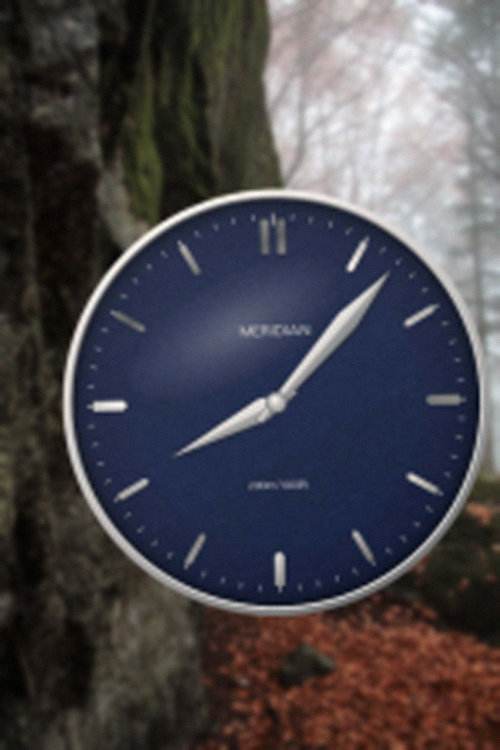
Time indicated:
**8:07**
